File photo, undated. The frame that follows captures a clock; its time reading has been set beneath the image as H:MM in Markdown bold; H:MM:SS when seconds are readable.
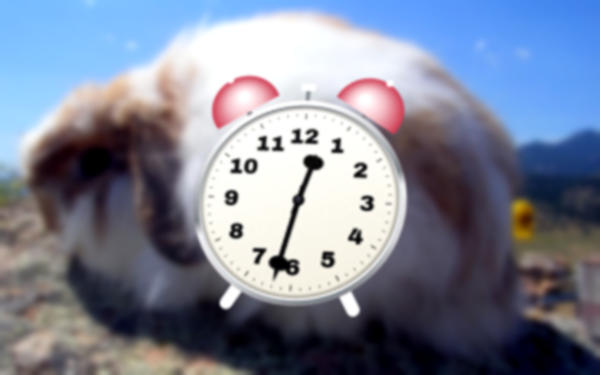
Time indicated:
**12:32**
